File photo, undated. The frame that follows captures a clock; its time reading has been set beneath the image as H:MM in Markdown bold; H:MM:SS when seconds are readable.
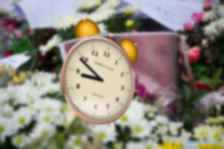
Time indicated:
**8:49**
